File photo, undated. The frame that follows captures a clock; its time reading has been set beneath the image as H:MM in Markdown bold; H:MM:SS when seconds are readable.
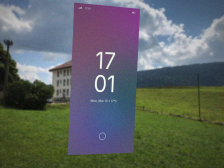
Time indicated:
**17:01**
